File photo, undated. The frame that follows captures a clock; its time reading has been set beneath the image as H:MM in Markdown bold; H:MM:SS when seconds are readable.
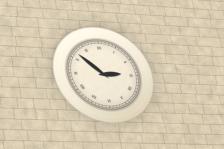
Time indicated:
**2:52**
